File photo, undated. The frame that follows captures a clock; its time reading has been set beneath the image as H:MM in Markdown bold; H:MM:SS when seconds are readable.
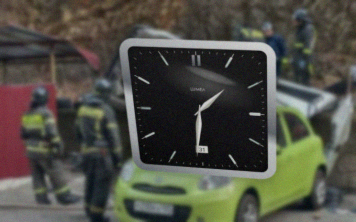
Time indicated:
**1:31**
